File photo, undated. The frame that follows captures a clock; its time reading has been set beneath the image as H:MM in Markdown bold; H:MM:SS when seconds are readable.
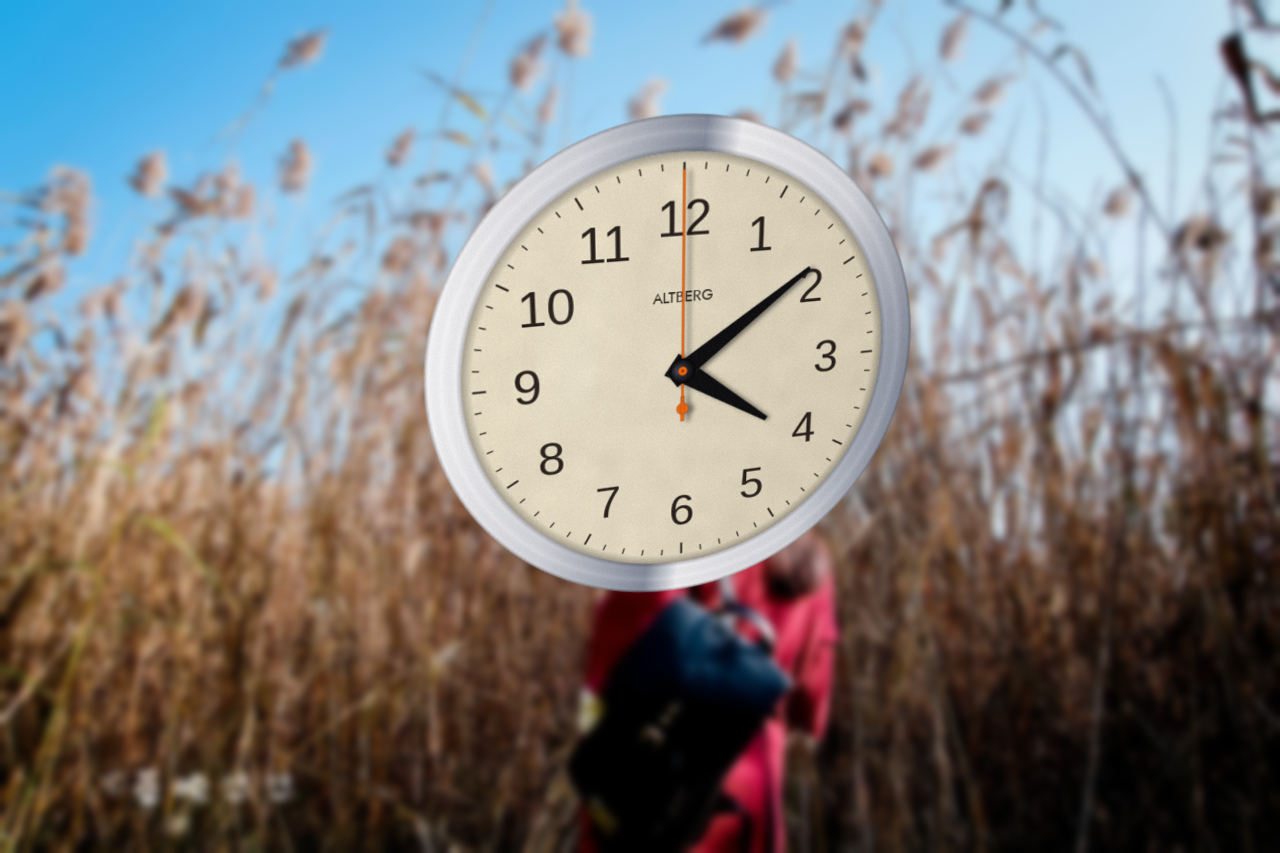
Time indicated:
**4:09:00**
